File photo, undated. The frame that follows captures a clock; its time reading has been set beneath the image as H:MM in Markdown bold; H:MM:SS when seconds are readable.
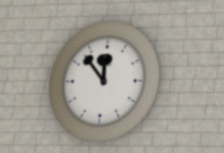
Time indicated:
**11:53**
